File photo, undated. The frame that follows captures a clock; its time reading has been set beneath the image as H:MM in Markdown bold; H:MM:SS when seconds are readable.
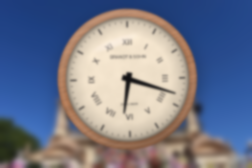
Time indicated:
**6:18**
